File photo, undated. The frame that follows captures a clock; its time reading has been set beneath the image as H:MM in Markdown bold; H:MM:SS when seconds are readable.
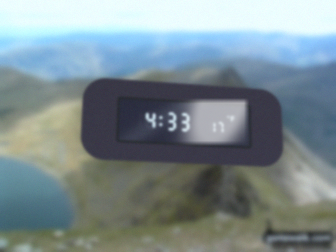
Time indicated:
**4:33**
